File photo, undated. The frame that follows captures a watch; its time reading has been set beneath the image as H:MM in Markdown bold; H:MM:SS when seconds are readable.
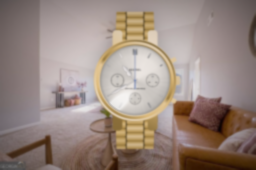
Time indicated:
**10:40**
